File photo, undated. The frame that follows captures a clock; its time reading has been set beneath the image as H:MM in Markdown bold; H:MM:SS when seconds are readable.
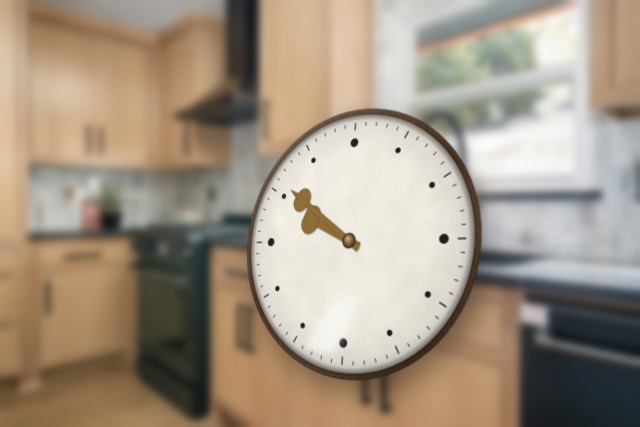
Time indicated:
**9:51**
